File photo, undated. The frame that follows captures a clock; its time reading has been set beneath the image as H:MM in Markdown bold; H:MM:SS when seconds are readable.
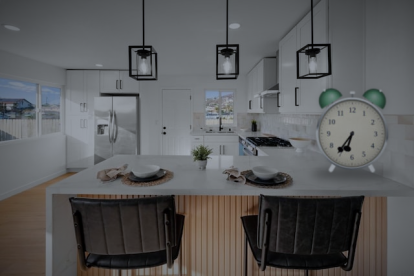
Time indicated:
**6:36**
